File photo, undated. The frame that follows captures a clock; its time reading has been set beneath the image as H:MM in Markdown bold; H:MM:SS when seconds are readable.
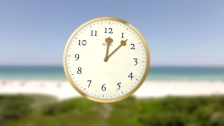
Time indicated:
**12:07**
